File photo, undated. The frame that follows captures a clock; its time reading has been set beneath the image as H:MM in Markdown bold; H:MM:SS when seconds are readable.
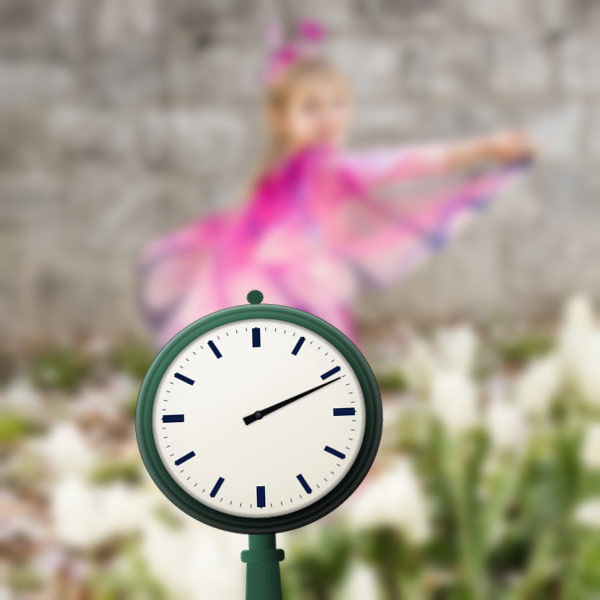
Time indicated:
**2:11**
